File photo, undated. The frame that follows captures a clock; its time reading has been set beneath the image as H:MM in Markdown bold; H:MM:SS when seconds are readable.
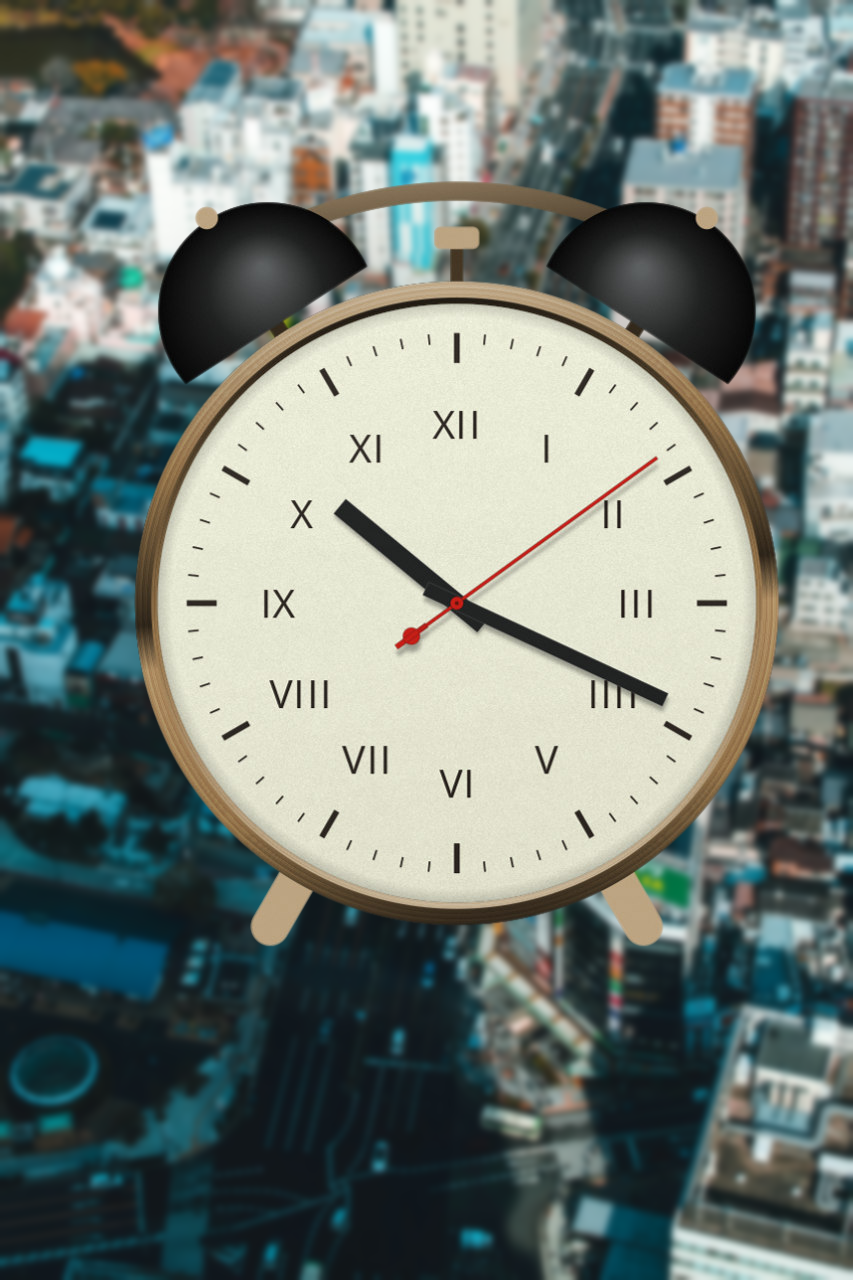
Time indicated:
**10:19:09**
